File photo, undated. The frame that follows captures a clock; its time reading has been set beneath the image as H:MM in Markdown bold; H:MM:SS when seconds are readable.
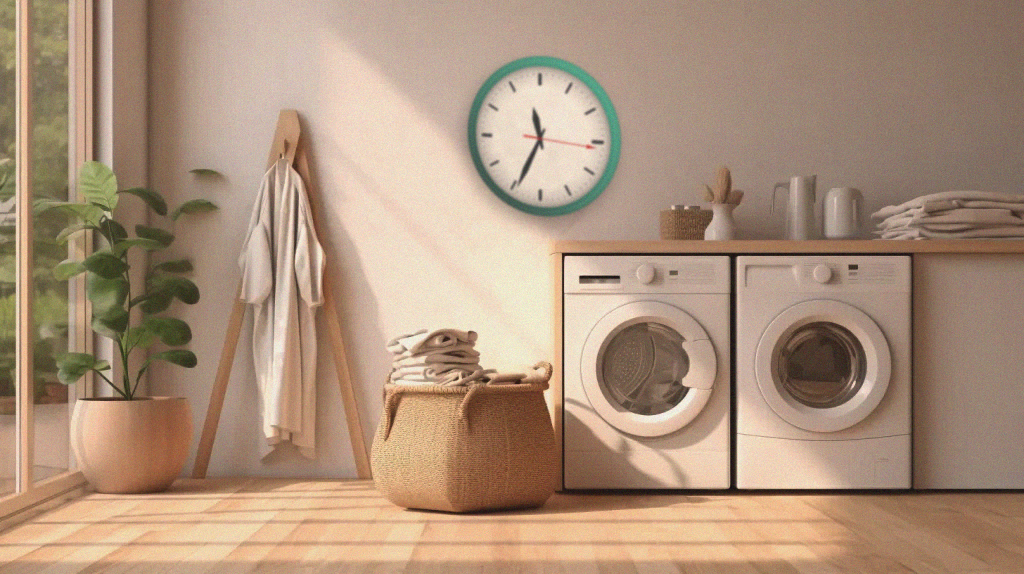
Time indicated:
**11:34:16**
